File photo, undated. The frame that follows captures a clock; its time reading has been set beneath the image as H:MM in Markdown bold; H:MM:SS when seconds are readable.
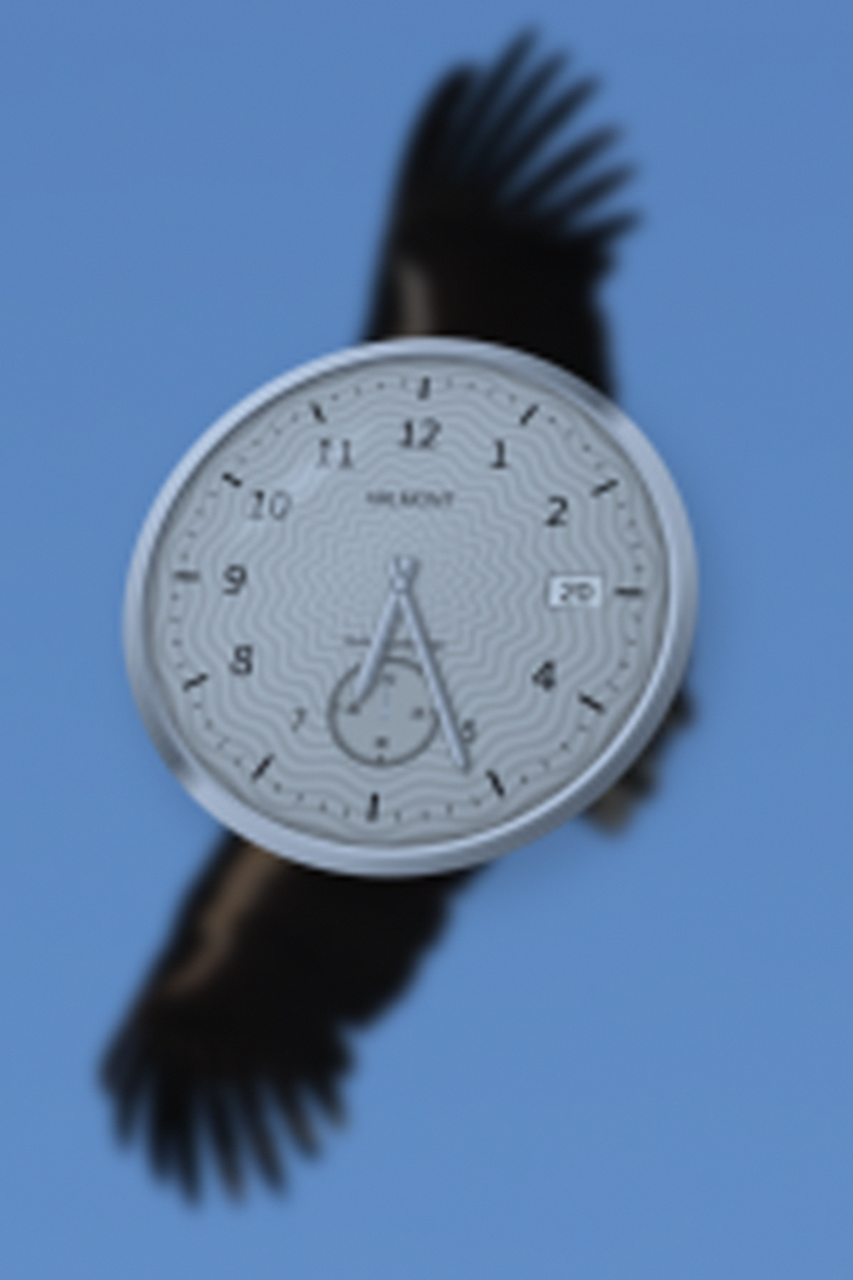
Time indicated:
**6:26**
